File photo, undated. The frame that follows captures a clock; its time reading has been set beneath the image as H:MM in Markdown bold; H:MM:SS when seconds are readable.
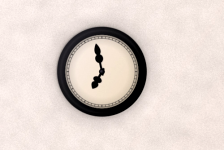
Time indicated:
**6:58**
